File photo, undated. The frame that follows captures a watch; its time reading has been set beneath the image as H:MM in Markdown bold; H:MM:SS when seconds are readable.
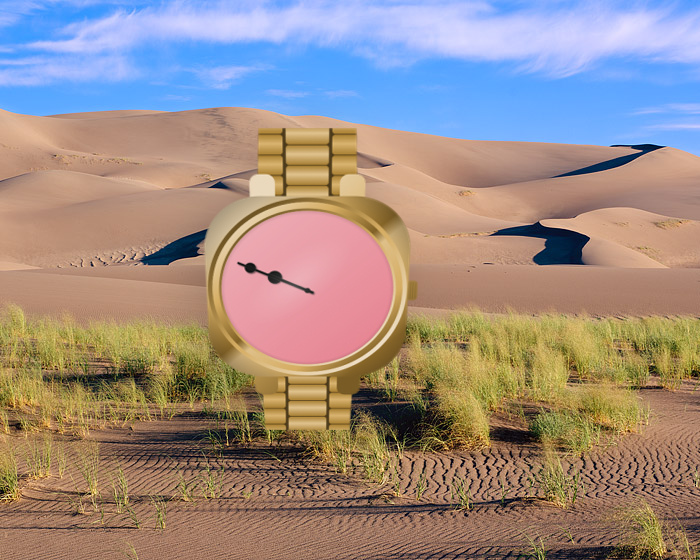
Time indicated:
**9:49**
